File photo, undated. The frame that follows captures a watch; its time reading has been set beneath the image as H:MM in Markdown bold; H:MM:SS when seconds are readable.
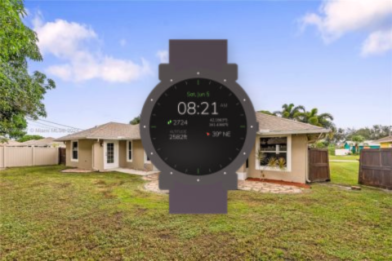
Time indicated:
**8:21**
